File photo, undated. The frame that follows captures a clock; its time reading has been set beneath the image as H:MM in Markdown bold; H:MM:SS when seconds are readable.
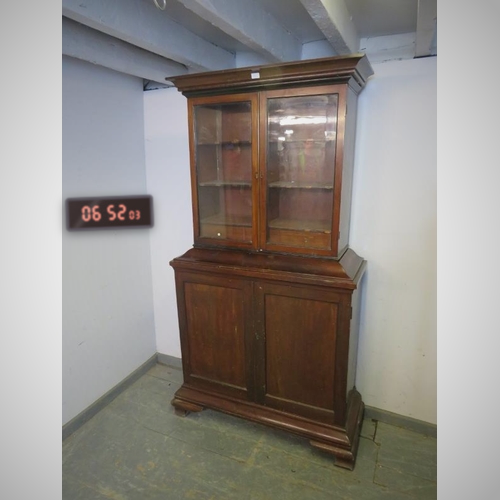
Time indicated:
**6:52**
